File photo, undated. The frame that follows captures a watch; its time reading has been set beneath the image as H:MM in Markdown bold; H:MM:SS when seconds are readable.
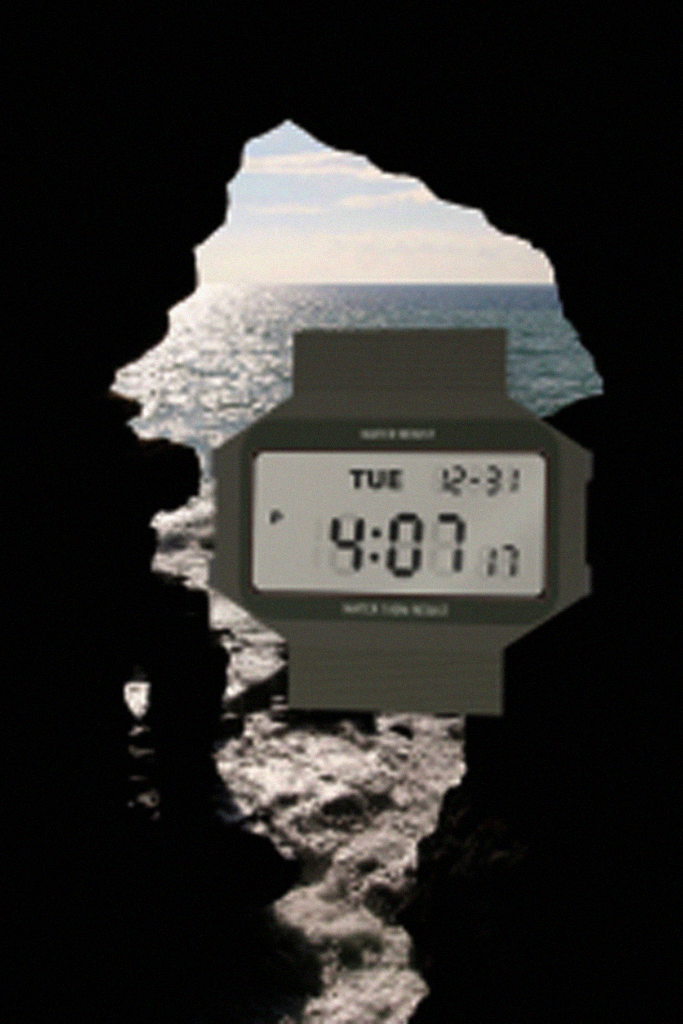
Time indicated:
**4:07:17**
